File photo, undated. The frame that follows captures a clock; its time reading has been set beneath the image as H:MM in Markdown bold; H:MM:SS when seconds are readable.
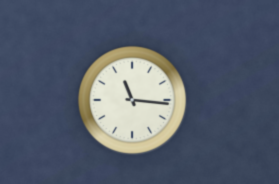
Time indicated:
**11:16**
